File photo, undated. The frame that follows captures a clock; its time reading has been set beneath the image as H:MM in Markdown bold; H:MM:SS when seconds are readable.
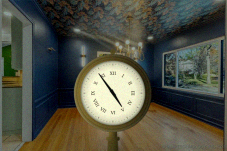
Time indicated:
**4:54**
